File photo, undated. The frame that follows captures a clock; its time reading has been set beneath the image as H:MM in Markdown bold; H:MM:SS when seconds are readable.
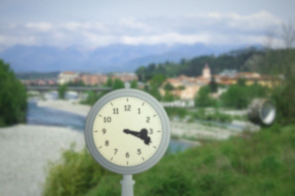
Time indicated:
**3:19**
